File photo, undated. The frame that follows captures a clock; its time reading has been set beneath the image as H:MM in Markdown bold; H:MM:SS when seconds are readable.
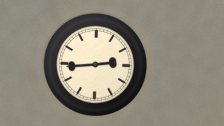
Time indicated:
**2:44**
